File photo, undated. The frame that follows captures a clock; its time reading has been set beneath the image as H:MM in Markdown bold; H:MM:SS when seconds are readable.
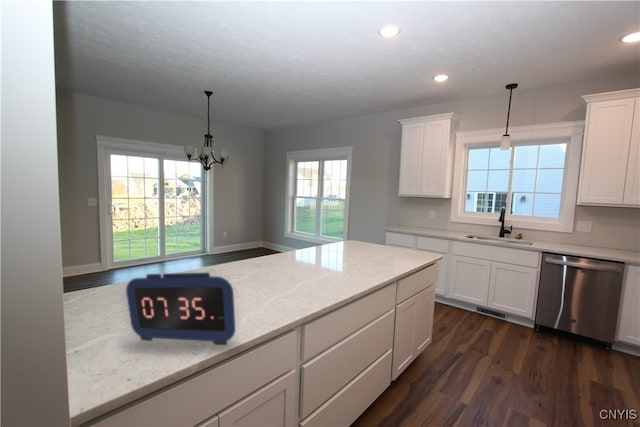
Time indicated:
**7:35**
